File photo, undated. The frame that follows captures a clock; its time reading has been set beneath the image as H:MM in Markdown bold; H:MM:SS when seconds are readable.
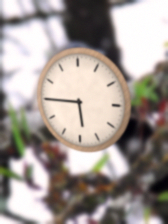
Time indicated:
**5:45**
